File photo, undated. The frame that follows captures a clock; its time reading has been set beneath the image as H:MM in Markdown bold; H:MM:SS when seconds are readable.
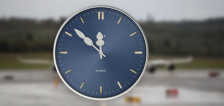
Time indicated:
**11:52**
